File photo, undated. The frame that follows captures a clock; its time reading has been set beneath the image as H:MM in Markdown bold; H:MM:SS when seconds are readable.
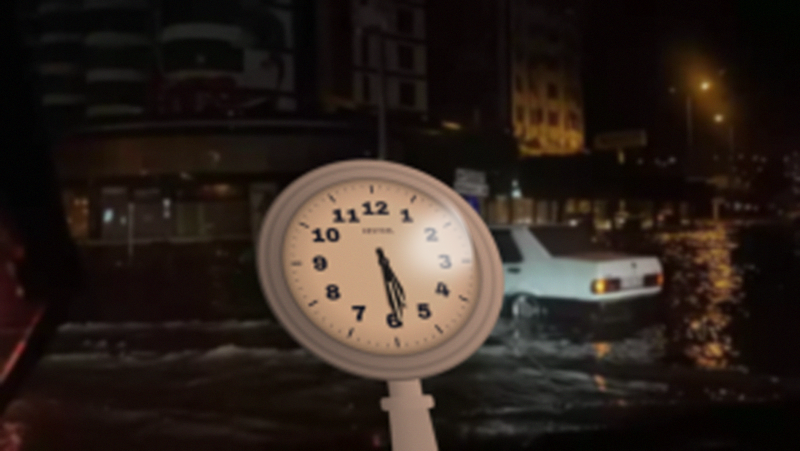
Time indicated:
**5:29**
